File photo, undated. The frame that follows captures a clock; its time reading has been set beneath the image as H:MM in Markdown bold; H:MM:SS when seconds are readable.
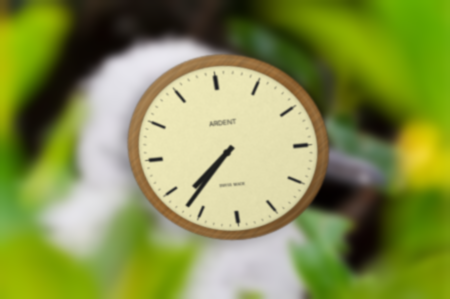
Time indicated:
**7:37**
